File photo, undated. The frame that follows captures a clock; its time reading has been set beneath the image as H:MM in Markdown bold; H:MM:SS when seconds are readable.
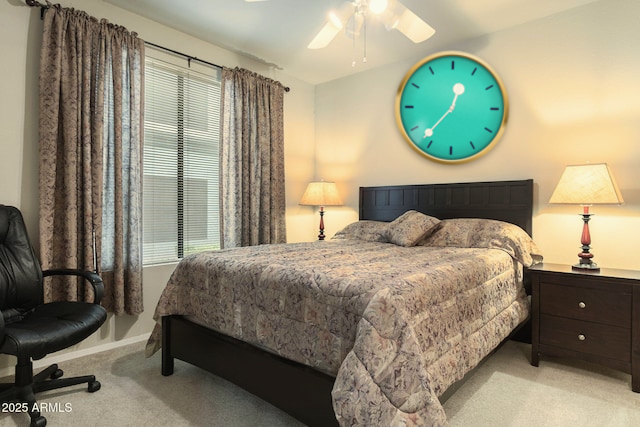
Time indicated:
**12:37**
